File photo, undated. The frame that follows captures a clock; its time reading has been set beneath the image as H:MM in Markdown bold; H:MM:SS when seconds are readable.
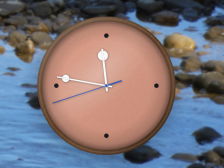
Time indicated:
**11:46:42**
